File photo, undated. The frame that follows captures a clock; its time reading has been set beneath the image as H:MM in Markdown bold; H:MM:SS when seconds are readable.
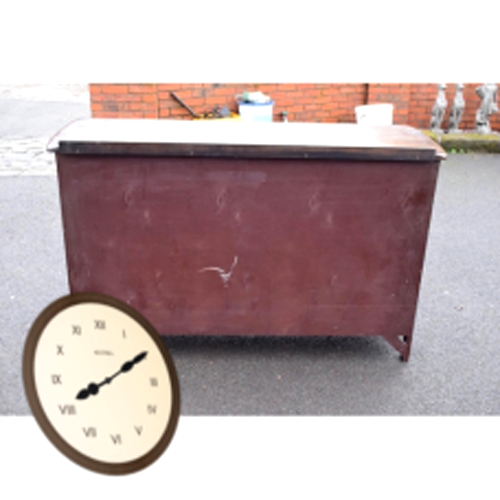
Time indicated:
**8:10**
